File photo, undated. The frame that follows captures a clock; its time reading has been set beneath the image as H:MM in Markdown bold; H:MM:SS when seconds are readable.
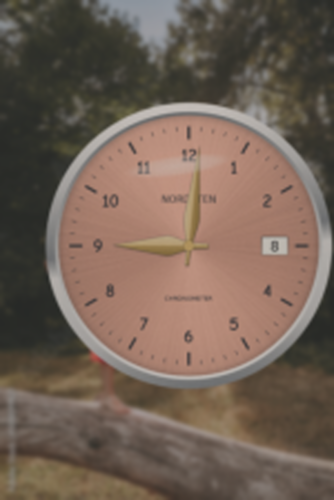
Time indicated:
**9:01**
